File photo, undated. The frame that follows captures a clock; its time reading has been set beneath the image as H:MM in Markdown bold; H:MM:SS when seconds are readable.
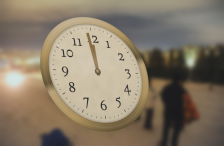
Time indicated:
**11:59**
